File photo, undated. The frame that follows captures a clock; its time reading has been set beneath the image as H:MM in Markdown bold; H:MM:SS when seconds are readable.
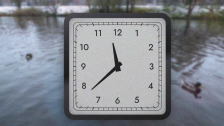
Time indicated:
**11:38**
